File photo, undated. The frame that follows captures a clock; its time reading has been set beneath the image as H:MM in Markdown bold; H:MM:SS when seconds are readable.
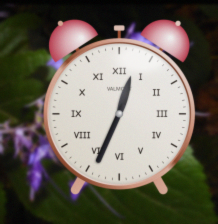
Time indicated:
**12:34**
